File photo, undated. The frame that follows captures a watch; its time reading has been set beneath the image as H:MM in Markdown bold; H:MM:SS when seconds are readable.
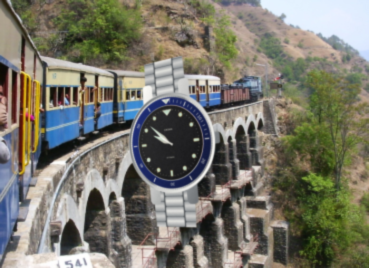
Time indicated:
**9:52**
